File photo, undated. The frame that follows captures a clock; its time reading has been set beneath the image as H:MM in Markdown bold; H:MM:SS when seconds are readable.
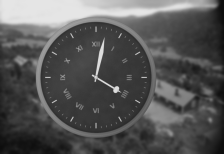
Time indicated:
**4:02**
